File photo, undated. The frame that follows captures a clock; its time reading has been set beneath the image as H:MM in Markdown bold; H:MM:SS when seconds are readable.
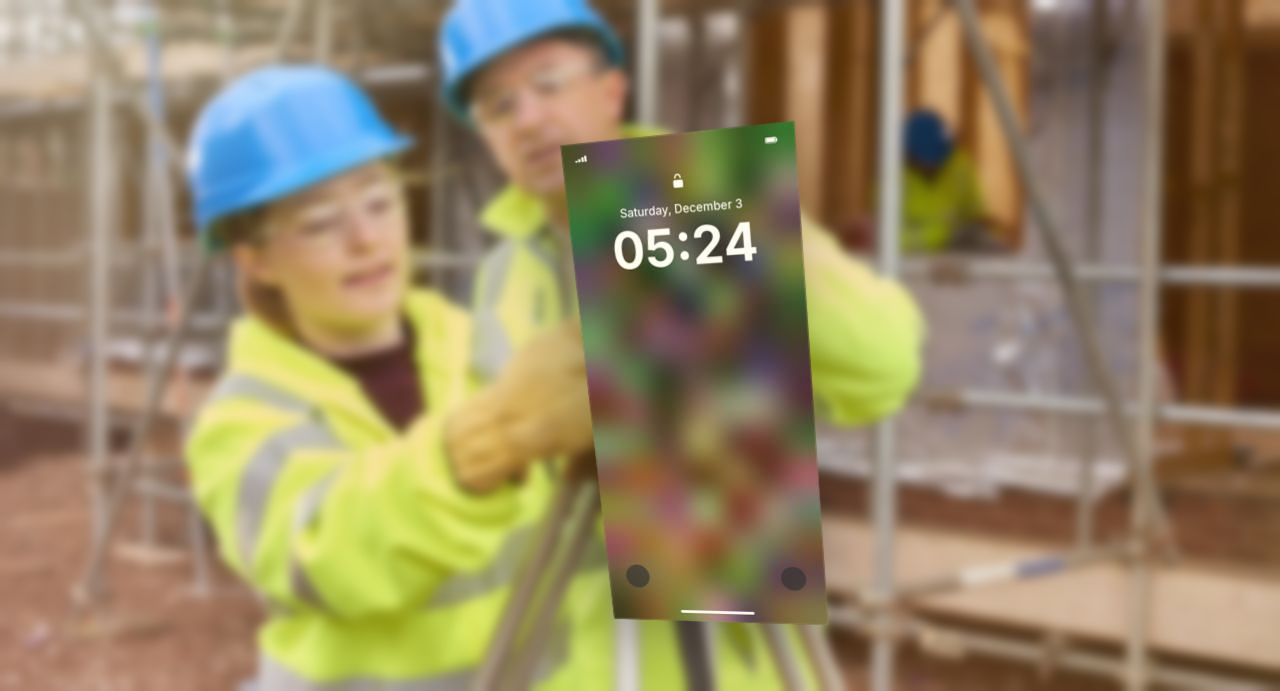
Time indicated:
**5:24**
